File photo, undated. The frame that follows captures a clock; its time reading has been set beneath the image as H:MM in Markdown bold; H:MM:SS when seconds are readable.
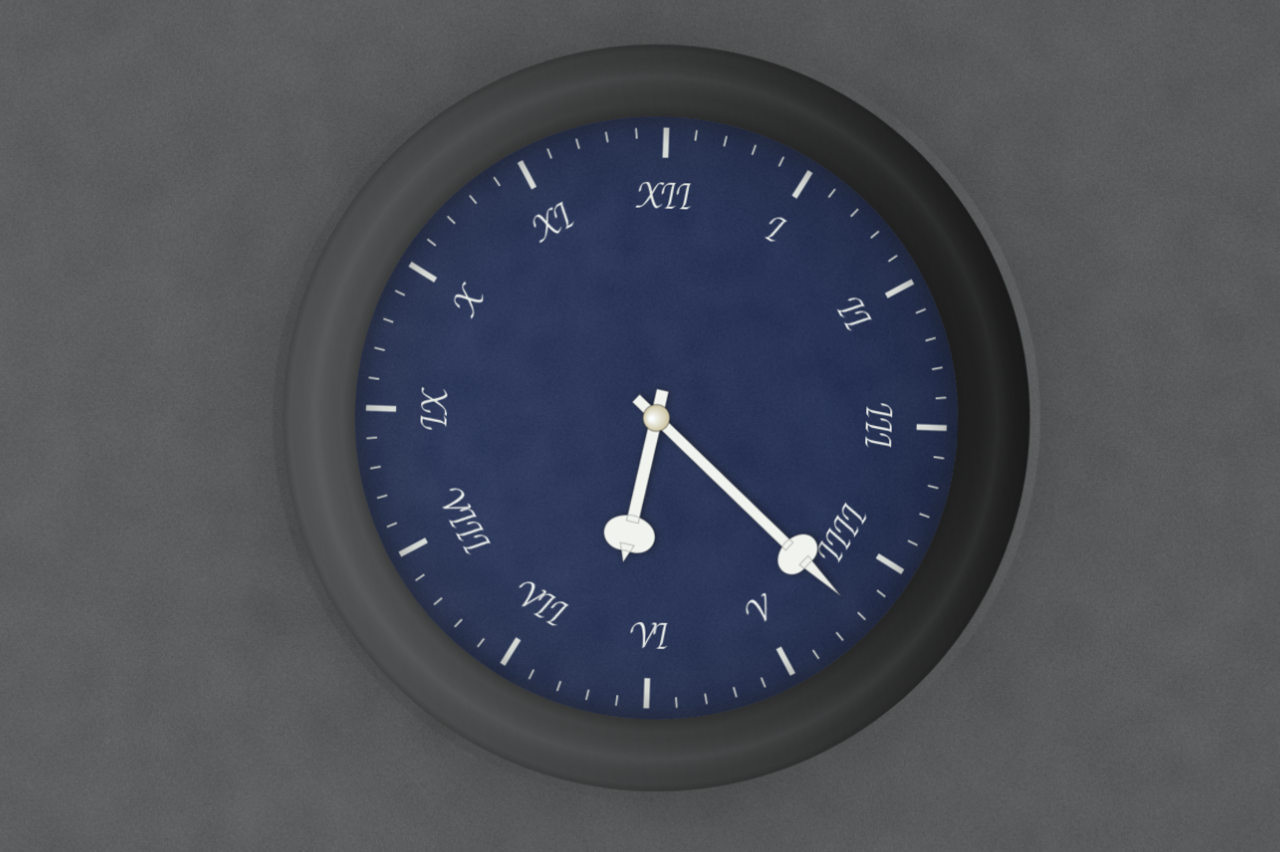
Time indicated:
**6:22**
